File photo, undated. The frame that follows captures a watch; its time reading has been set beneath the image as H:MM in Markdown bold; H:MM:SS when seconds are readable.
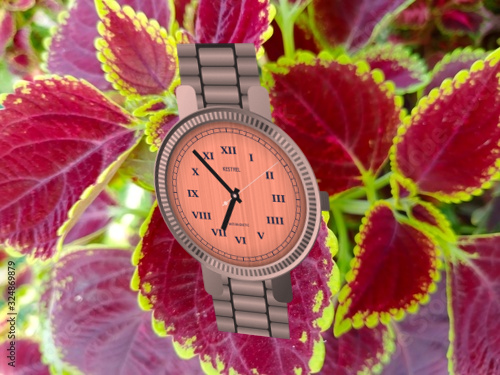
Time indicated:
**6:53:09**
